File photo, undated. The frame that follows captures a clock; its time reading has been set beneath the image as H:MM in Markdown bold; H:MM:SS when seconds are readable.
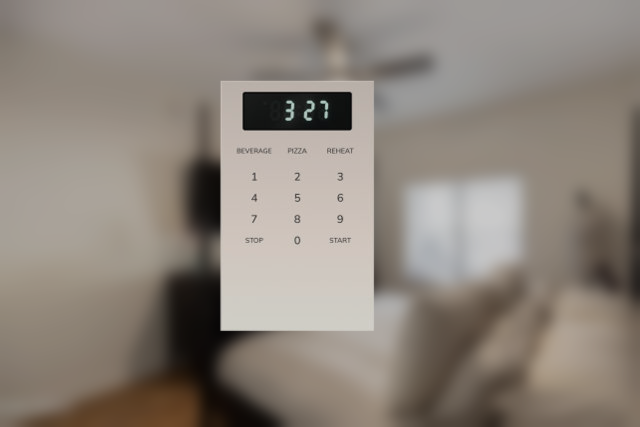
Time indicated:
**3:27**
